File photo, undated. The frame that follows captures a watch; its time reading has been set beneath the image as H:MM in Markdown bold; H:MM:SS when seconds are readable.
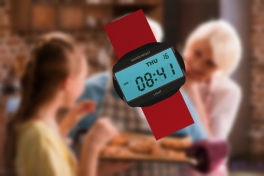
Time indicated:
**8:41**
